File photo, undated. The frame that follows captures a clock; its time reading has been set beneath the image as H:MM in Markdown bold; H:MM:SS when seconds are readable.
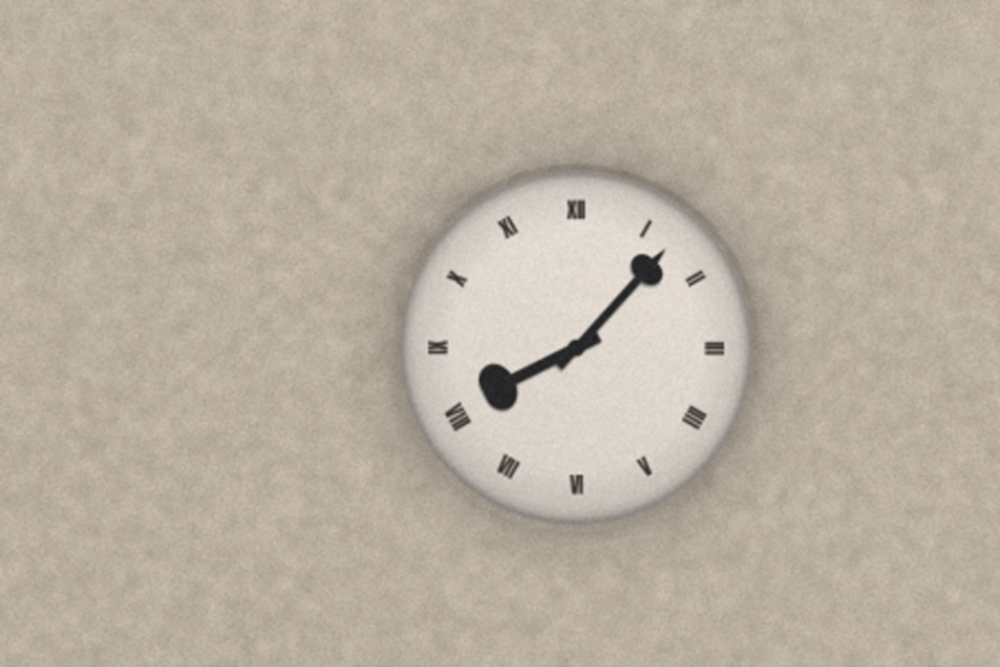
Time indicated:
**8:07**
